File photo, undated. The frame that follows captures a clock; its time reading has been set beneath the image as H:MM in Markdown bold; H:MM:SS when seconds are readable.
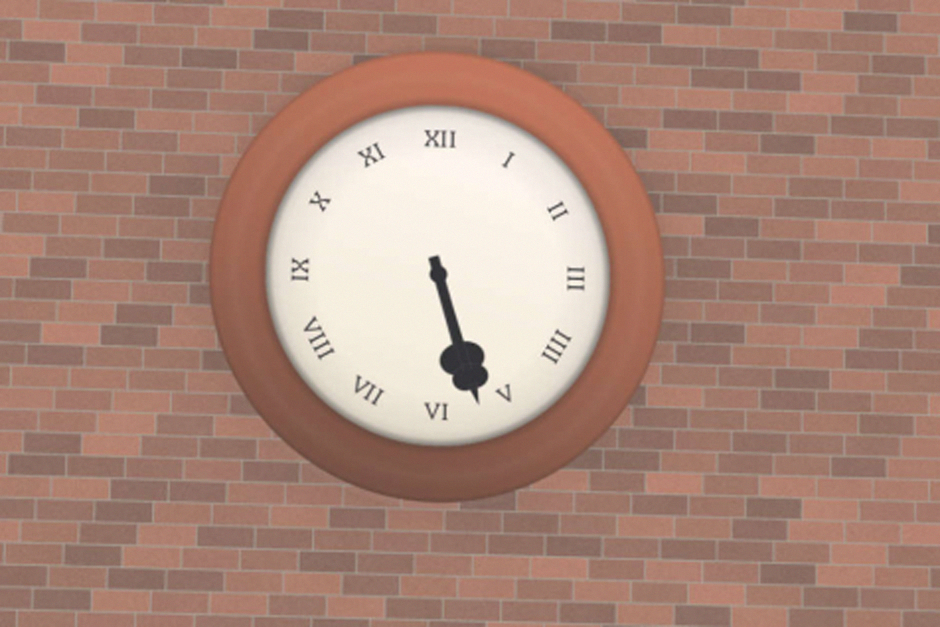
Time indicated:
**5:27**
